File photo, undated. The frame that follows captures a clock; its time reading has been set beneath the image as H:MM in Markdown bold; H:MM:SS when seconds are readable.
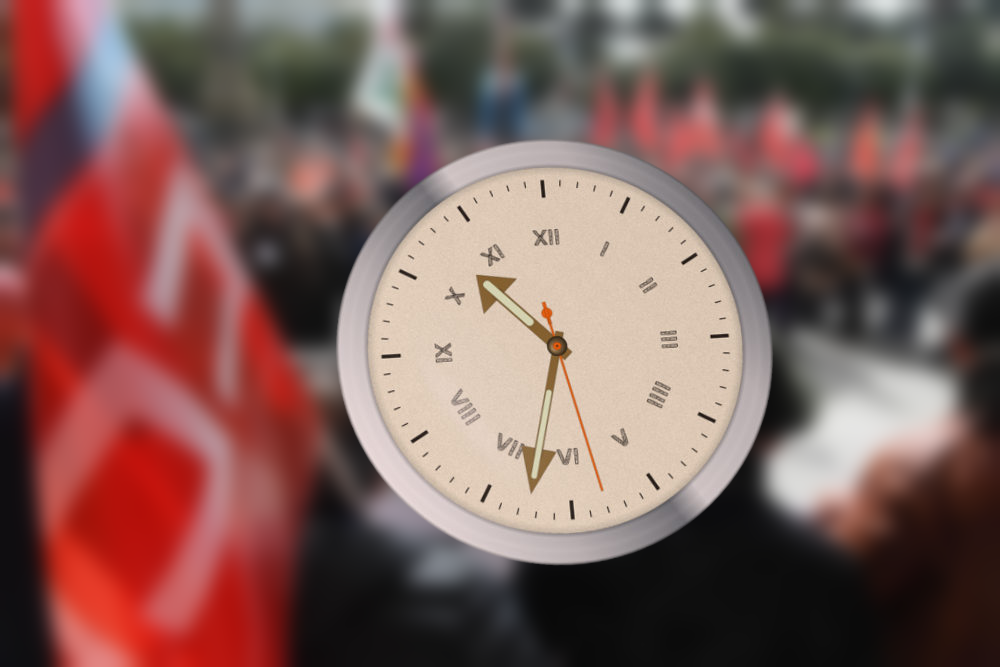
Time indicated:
**10:32:28**
